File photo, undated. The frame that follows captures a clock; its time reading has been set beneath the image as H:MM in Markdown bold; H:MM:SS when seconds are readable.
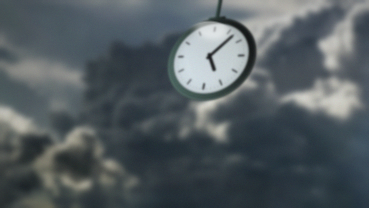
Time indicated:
**5:07**
